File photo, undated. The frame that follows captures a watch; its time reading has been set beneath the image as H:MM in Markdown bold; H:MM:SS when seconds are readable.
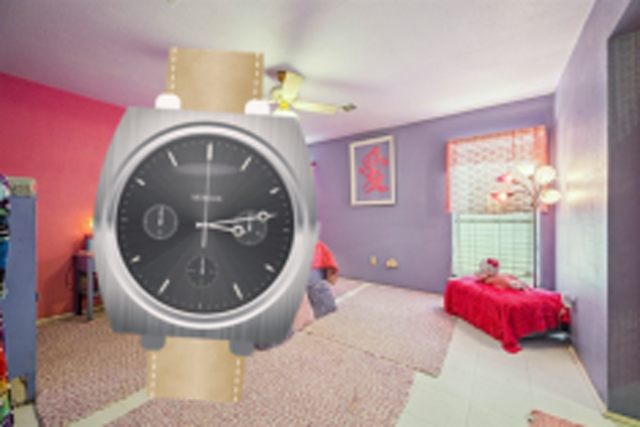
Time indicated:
**3:13**
